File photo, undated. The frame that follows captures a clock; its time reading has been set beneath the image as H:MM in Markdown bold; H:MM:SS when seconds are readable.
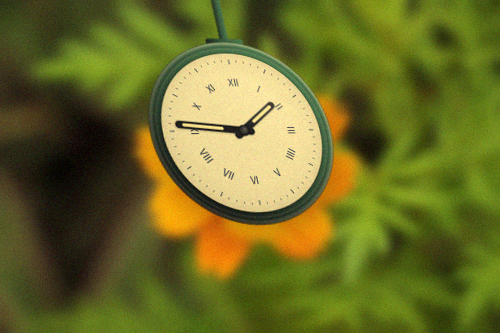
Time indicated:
**1:46**
